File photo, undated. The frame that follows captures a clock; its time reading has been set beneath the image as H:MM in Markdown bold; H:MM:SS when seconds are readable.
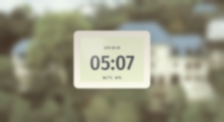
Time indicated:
**5:07**
